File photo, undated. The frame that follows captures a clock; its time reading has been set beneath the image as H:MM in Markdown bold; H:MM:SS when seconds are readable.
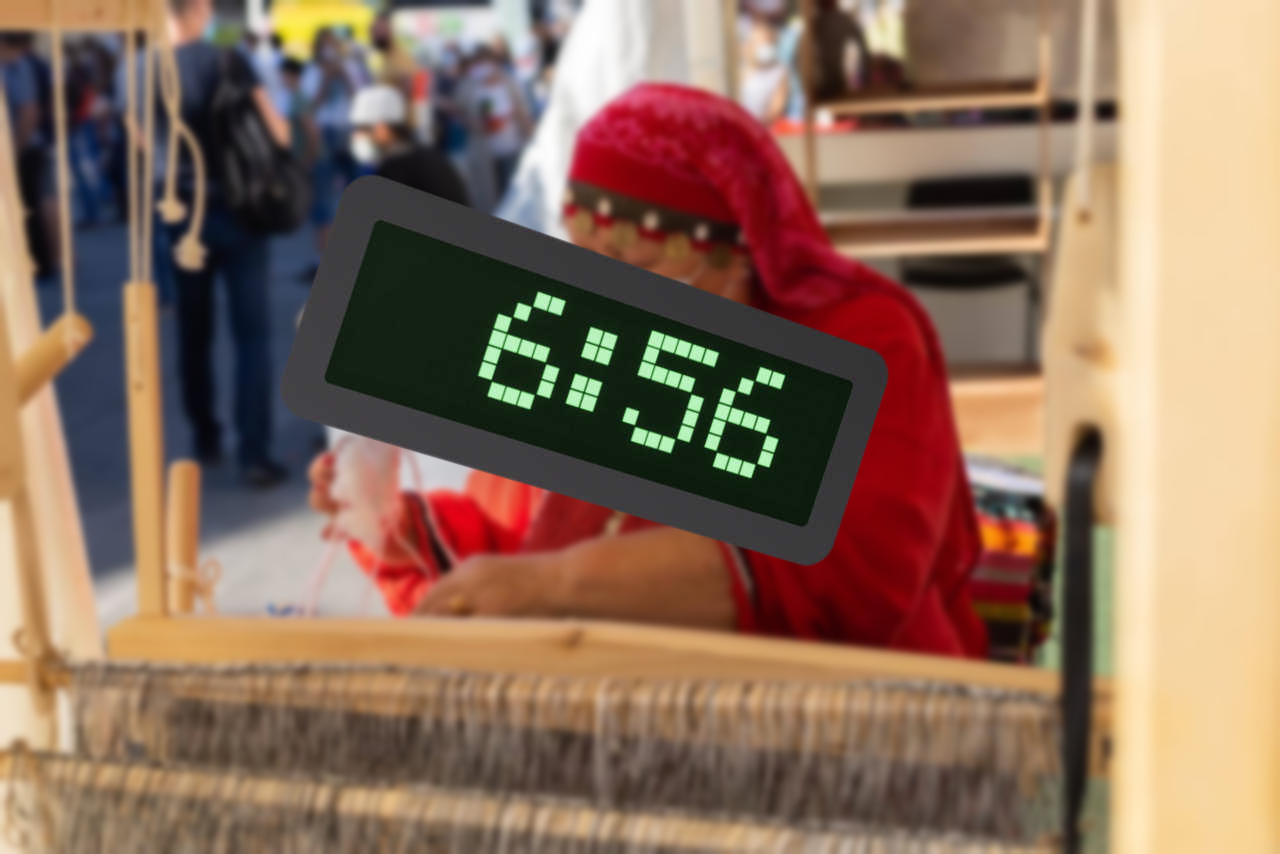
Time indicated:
**6:56**
